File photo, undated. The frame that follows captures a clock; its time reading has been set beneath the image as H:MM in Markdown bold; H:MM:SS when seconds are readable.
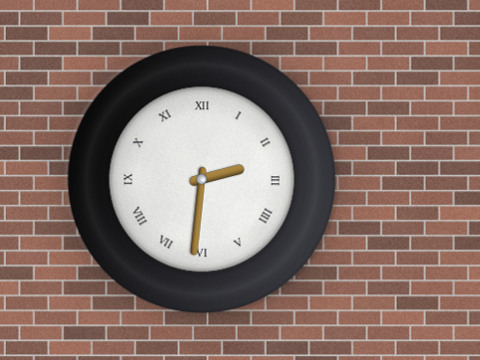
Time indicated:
**2:31**
